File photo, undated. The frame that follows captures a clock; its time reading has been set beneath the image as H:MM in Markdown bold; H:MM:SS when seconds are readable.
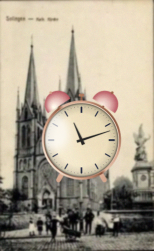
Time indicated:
**11:12**
